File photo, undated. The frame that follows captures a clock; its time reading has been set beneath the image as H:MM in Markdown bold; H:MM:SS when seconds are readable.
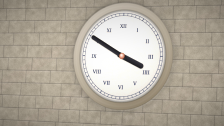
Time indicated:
**3:50**
